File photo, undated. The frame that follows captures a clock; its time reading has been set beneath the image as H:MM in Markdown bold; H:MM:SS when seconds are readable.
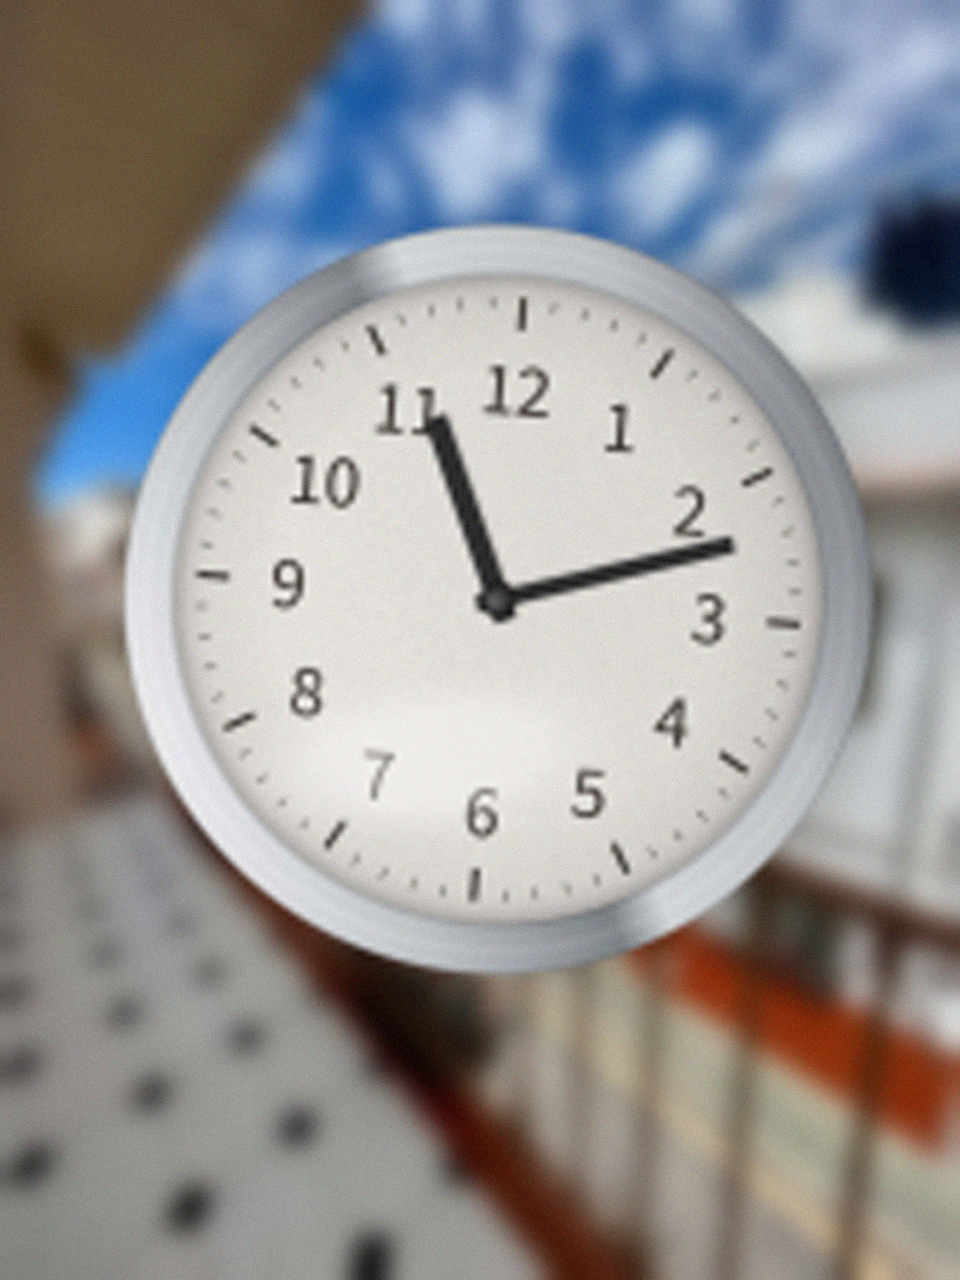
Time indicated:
**11:12**
